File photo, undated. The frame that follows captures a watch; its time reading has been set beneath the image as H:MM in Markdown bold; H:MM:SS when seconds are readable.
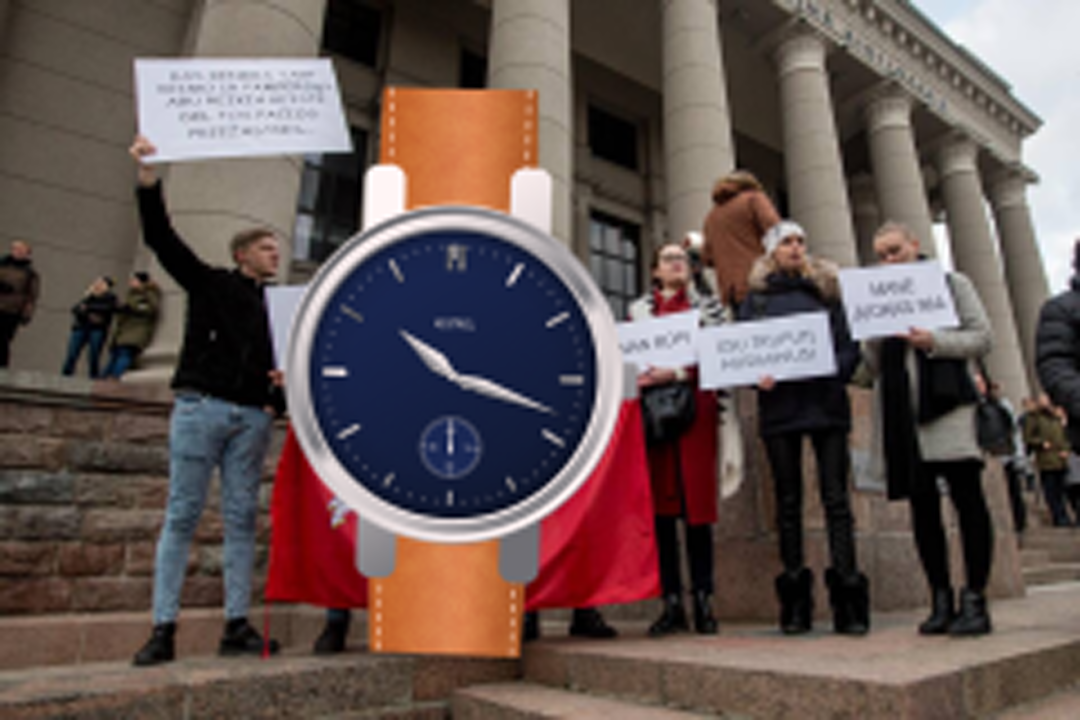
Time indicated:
**10:18**
